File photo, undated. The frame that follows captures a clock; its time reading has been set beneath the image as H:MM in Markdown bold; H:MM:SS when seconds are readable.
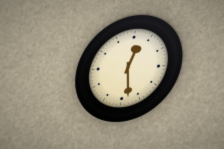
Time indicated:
**12:28**
